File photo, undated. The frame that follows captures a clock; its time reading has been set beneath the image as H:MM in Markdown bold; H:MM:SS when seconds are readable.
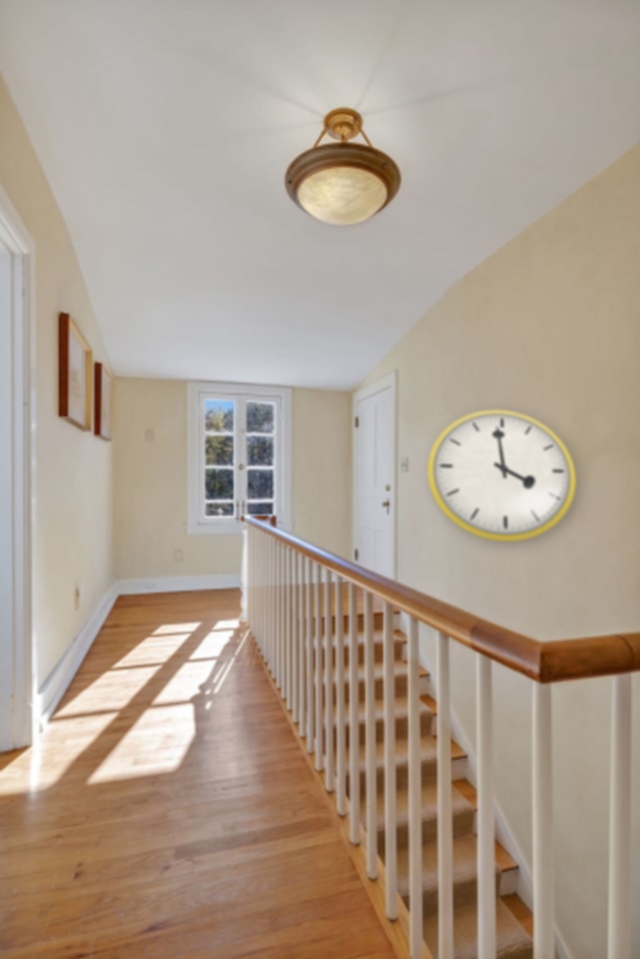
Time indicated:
**3:59**
